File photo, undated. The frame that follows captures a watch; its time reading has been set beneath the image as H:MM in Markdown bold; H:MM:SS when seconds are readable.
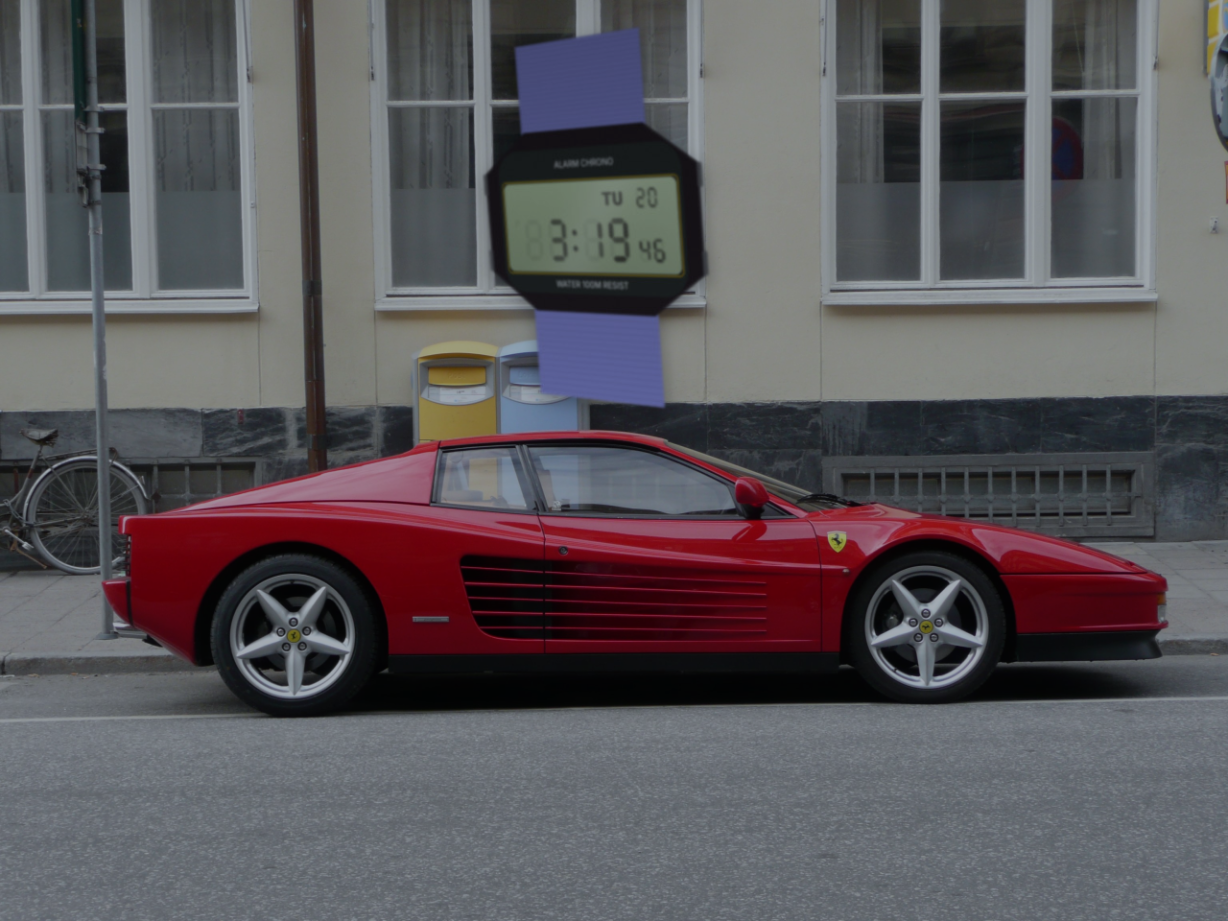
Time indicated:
**3:19:46**
